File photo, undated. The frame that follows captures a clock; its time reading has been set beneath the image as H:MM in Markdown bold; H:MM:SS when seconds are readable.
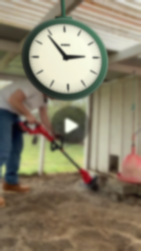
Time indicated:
**2:54**
